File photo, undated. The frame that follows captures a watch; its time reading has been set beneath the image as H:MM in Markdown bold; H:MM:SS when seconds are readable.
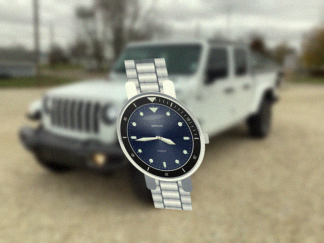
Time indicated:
**3:44**
